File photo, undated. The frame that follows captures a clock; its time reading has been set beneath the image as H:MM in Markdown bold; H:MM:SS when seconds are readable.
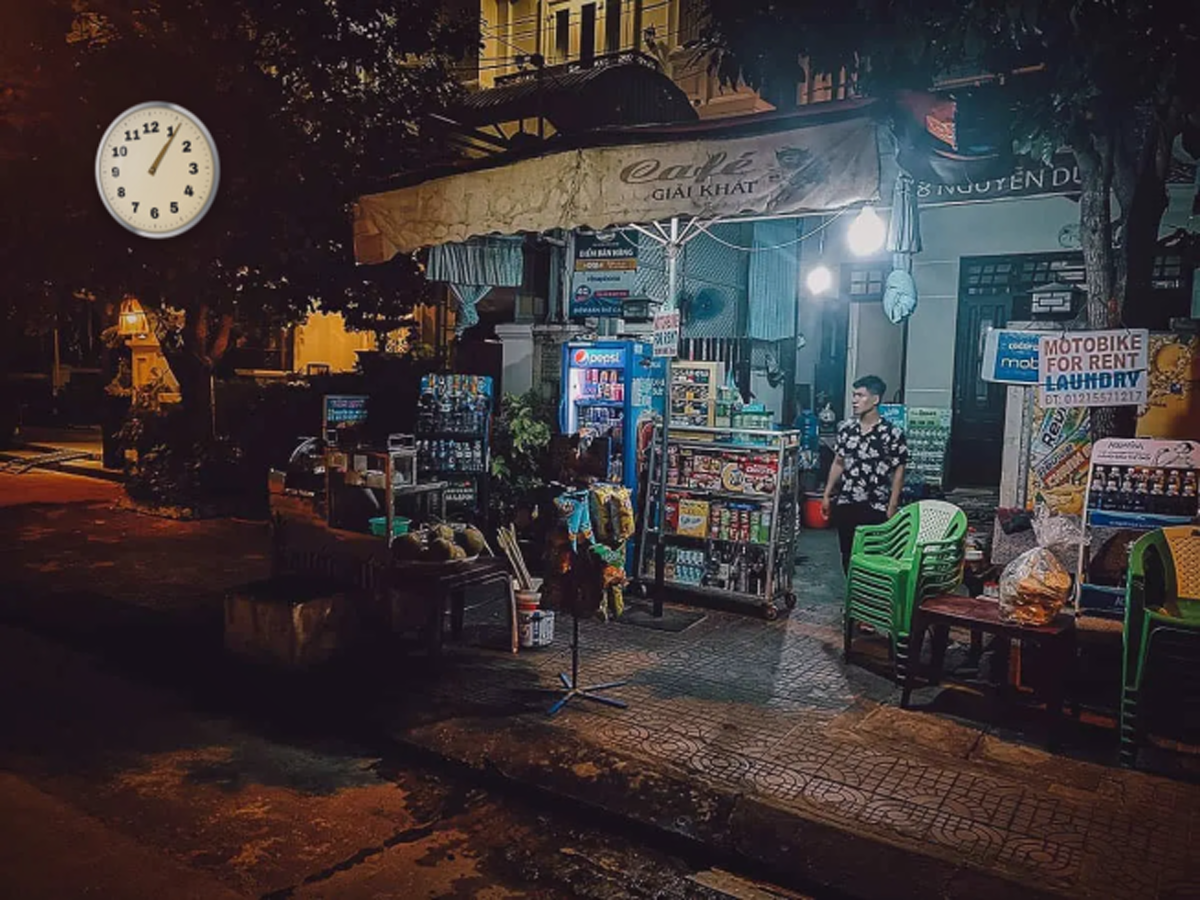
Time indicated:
**1:06**
